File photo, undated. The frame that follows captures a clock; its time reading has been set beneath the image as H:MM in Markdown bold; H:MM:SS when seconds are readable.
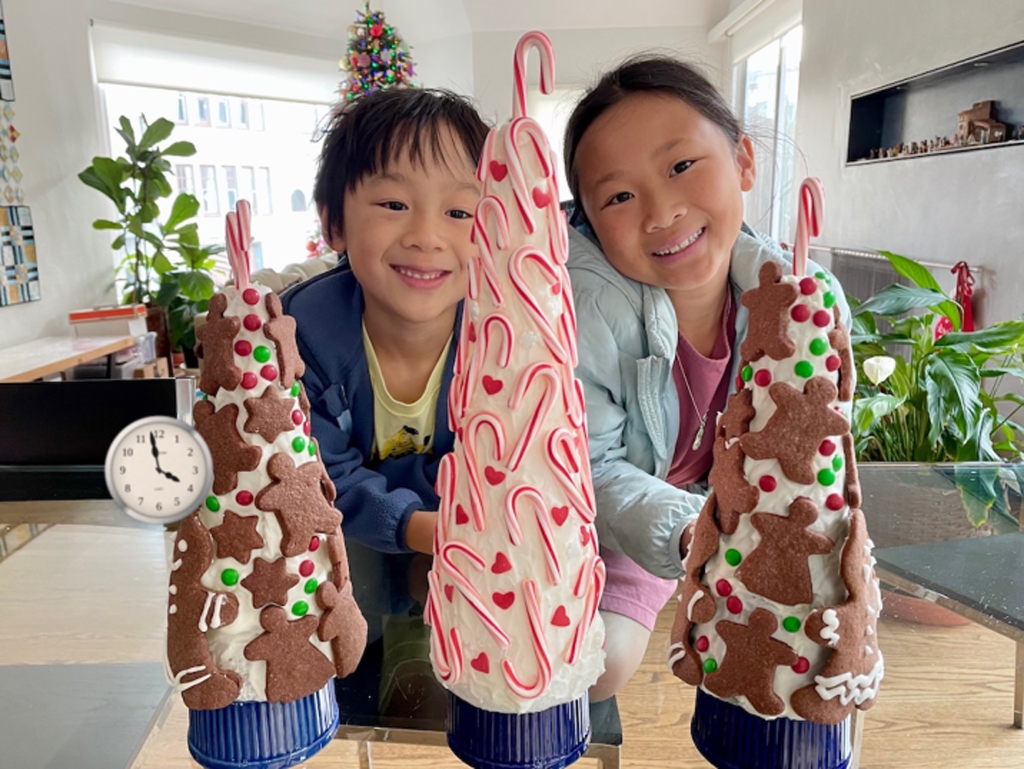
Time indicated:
**3:58**
